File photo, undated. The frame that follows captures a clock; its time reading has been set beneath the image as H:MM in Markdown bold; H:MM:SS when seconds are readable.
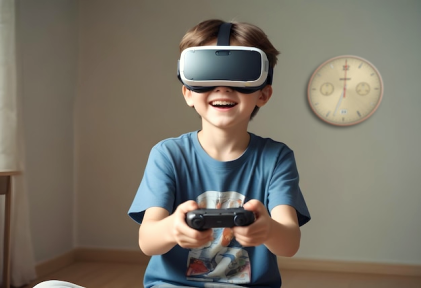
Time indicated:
**6:33**
